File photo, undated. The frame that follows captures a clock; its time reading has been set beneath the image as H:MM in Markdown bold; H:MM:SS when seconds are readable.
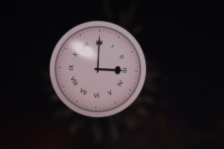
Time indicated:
**3:00**
